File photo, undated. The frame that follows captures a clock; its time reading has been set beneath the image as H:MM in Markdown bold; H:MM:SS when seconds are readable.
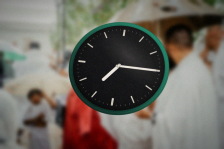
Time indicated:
**7:15**
